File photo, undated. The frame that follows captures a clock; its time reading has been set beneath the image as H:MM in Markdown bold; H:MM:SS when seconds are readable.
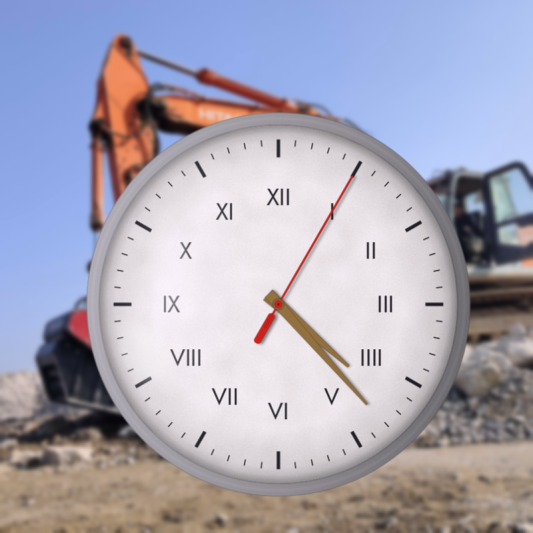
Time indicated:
**4:23:05**
